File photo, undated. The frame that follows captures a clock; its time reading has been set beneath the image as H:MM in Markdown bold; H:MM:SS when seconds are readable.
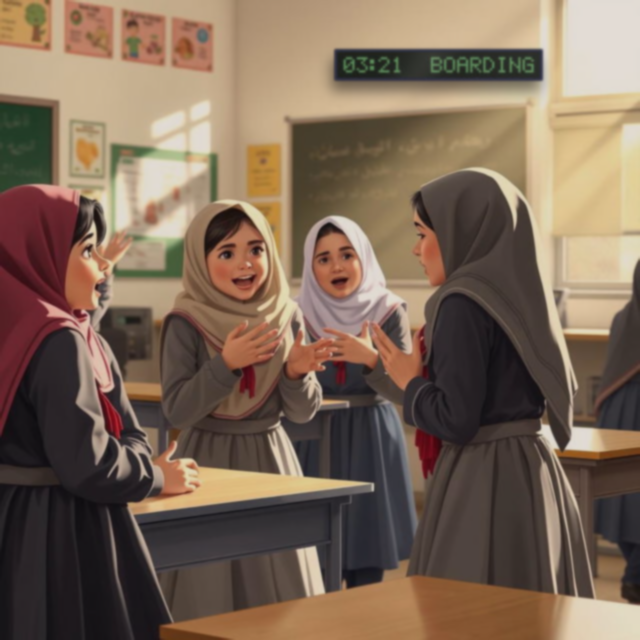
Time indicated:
**3:21**
